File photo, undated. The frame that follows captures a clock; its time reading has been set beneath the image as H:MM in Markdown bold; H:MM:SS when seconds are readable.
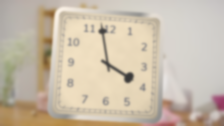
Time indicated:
**3:58**
